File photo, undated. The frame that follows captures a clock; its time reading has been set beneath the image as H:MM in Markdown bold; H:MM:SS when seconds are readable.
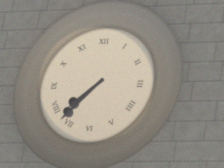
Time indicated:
**7:37**
